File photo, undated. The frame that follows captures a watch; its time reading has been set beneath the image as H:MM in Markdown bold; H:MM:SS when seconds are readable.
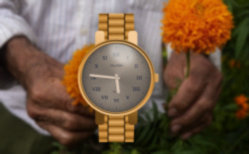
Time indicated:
**5:46**
